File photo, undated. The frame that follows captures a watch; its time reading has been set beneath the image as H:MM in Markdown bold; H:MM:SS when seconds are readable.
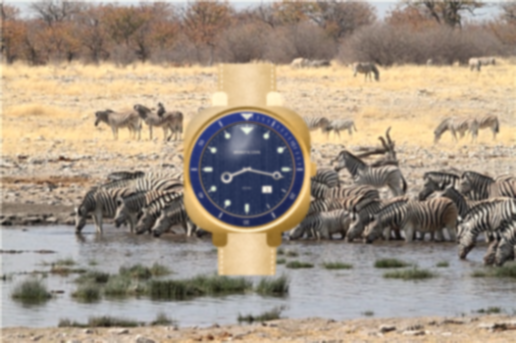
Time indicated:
**8:17**
